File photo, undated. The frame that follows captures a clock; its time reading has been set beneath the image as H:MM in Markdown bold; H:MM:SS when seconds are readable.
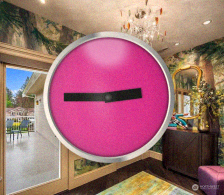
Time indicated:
**2:45**
